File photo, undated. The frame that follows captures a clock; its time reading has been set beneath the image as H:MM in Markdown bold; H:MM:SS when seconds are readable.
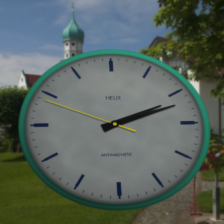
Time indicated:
**2:11:49**
